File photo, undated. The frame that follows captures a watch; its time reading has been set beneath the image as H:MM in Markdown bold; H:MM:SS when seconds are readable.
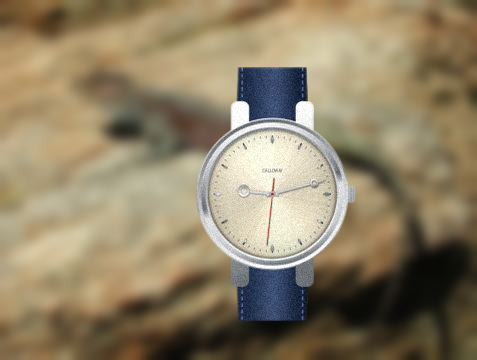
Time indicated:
**9:12:31**
